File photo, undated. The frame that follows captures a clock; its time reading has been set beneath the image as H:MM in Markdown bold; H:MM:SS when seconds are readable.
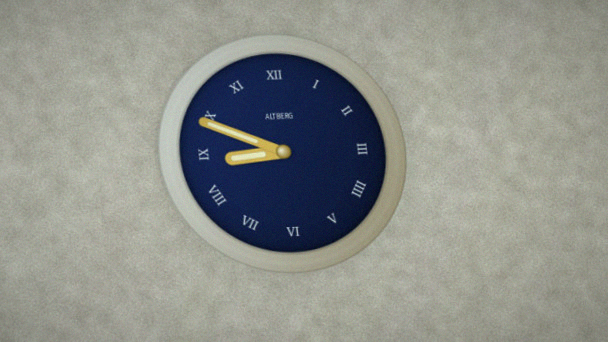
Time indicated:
**8:49**
